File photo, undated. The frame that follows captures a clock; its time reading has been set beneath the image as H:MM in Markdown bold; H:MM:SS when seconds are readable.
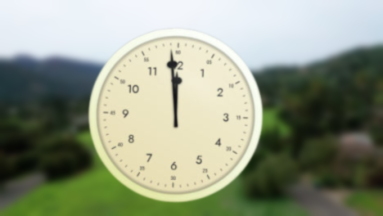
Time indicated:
**11:59**
